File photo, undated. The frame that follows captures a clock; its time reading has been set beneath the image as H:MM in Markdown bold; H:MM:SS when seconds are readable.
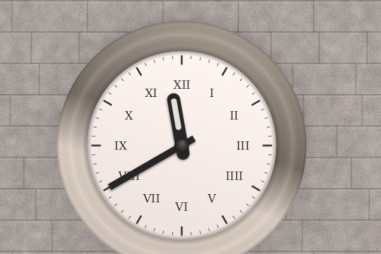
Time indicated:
**11:40**
